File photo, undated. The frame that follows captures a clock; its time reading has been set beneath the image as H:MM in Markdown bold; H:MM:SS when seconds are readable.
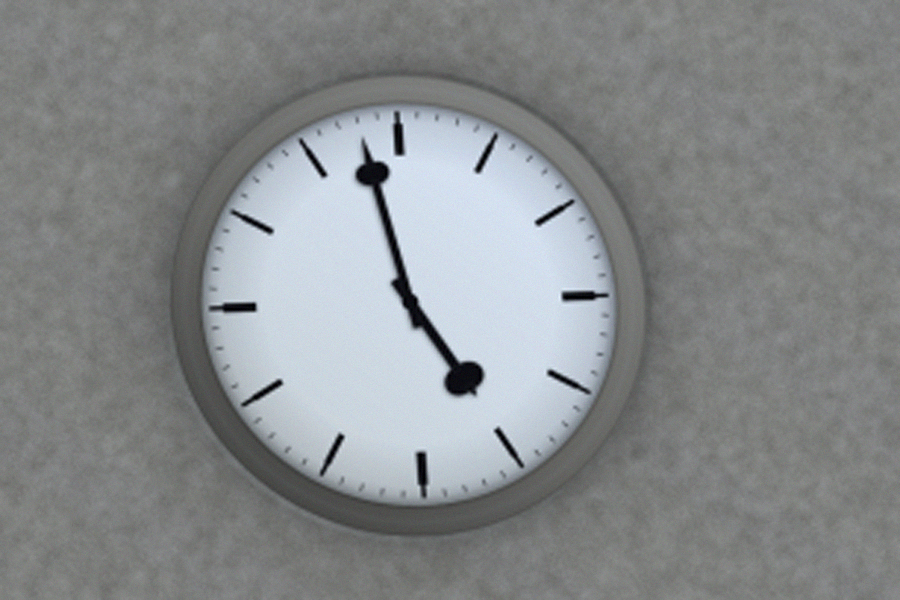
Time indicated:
**4:58**
